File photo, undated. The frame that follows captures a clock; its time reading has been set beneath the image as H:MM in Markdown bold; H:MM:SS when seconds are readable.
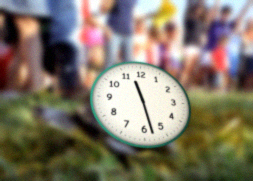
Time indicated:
**11:28**
